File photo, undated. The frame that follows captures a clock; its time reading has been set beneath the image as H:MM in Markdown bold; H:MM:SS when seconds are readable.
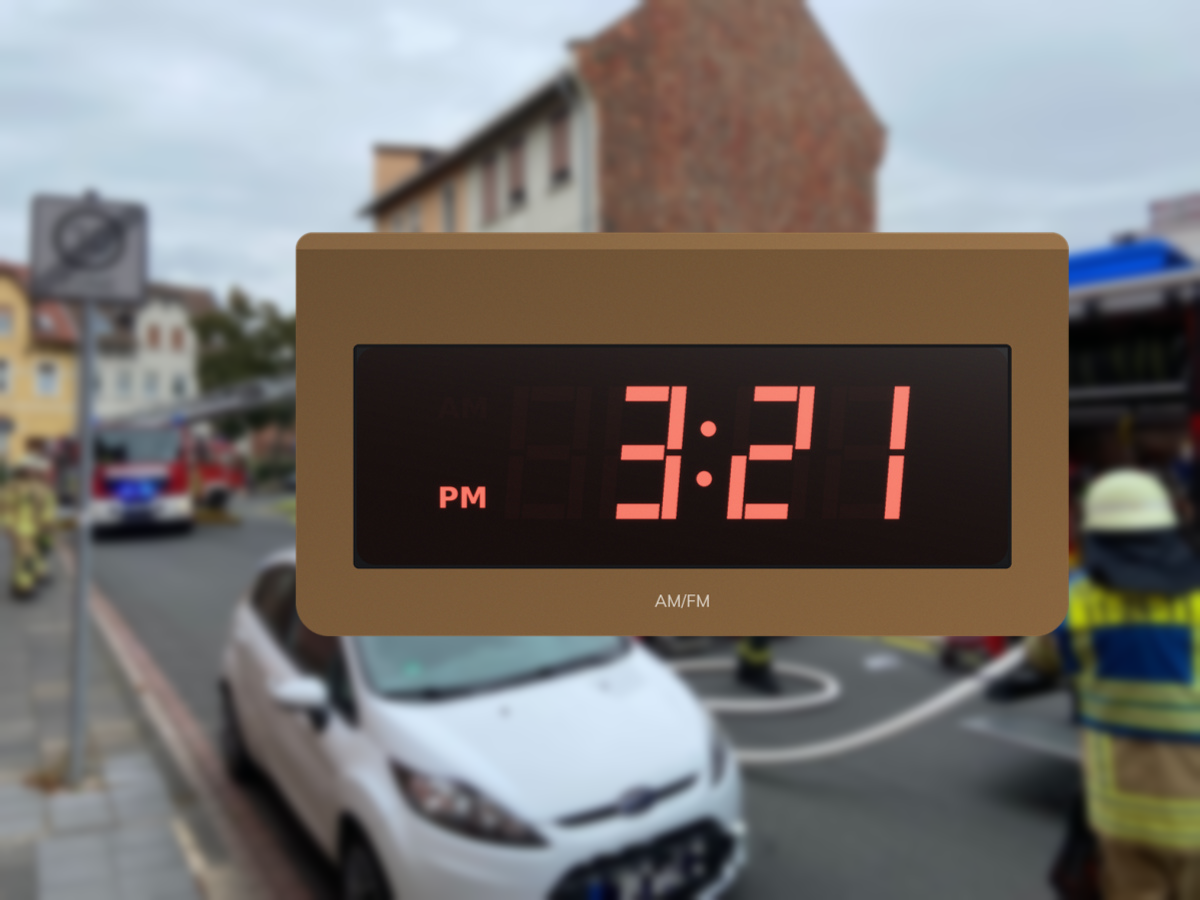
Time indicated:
**3:21**
